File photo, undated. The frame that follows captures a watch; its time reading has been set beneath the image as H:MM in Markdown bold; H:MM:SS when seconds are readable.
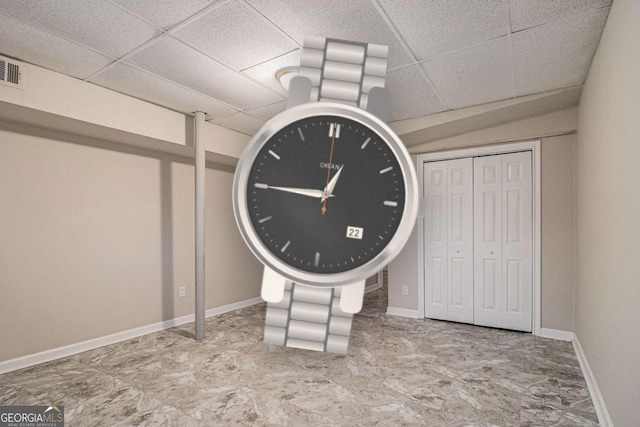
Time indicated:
**12:45:00**
